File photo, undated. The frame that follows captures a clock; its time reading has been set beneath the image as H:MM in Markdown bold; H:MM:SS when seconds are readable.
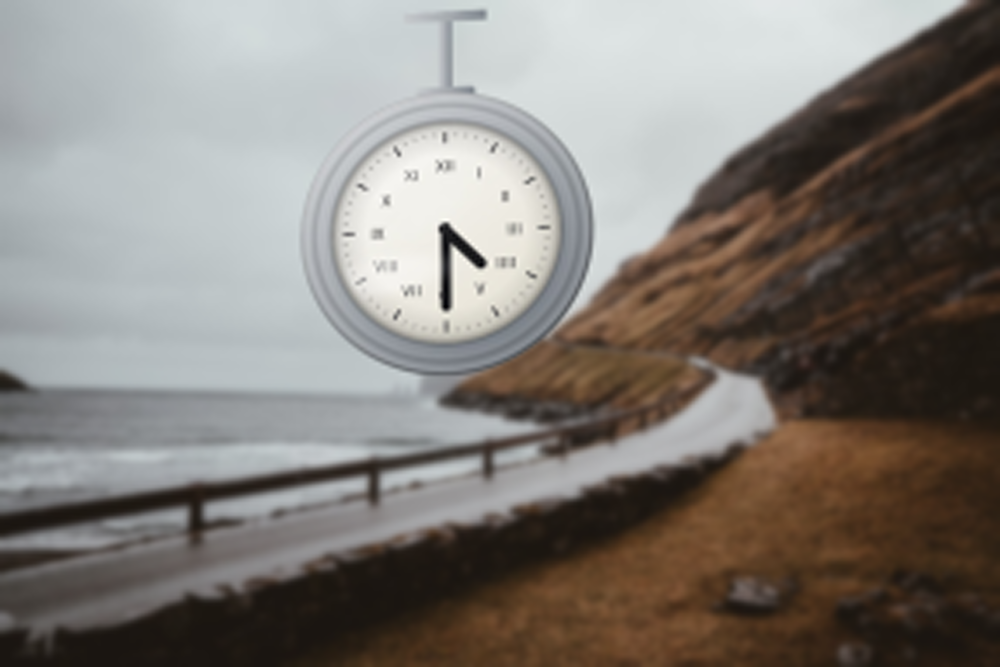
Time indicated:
**4:30**
